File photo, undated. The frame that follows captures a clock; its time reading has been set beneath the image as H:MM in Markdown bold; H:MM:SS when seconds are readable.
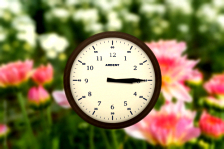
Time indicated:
**3:15**
